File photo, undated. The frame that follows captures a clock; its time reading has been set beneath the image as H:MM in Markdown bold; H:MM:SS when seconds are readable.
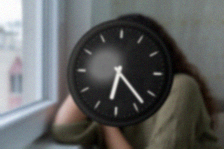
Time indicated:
**6:23**
